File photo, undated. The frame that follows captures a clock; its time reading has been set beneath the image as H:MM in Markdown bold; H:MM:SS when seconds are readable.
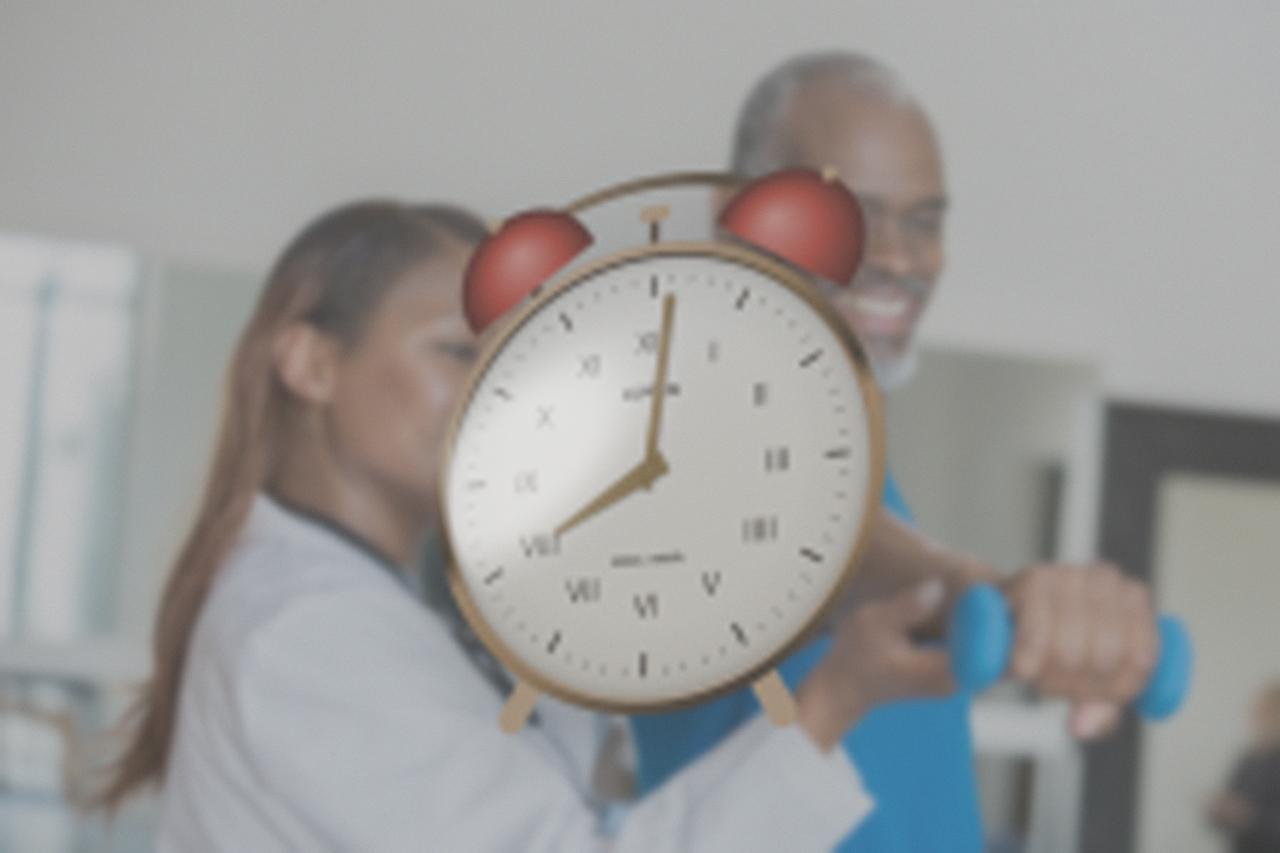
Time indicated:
**8:01**
